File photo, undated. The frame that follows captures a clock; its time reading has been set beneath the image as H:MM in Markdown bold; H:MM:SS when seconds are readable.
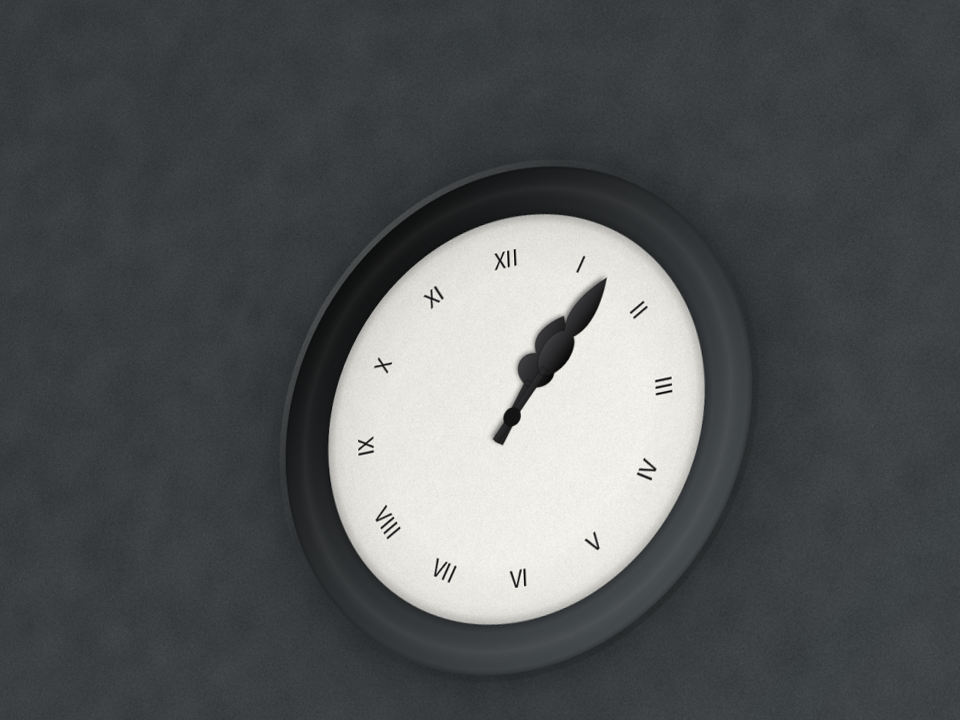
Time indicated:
**1:07**
